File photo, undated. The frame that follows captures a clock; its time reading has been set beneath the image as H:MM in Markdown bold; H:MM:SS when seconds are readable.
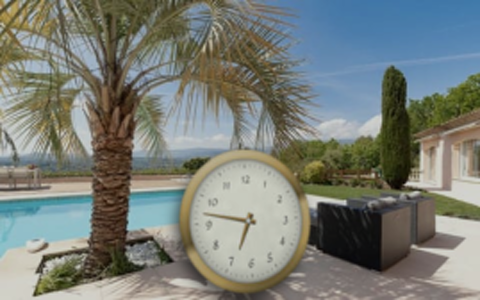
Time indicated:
**6:47**
